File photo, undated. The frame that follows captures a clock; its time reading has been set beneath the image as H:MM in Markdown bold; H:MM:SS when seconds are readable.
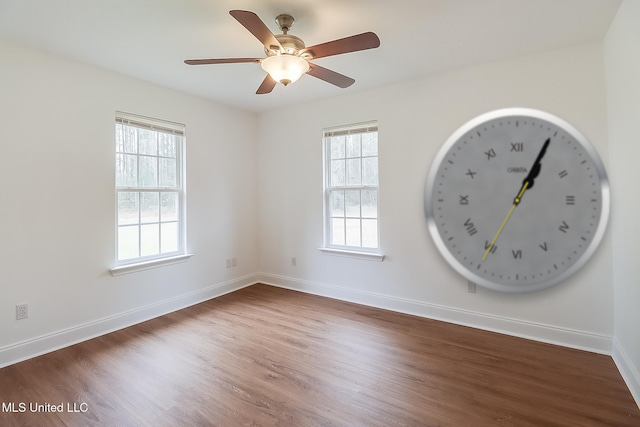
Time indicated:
**1:04:35**
